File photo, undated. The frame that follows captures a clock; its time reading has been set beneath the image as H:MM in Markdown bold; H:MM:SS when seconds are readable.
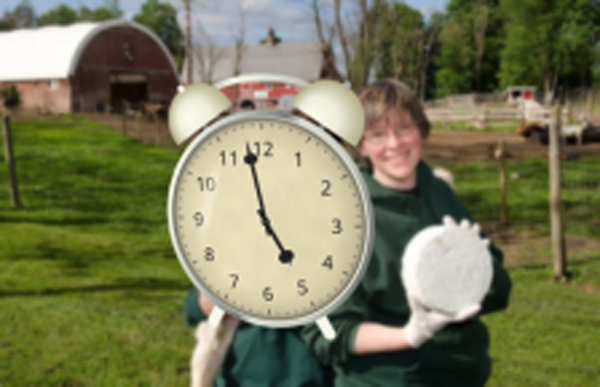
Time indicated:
**4:58**
